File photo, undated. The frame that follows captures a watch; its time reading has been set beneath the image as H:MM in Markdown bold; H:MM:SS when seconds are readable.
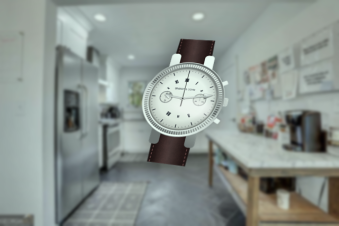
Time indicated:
**9:13**
